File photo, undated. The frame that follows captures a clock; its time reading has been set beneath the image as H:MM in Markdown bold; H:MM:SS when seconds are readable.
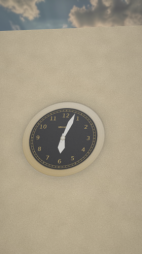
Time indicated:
**6:03**
